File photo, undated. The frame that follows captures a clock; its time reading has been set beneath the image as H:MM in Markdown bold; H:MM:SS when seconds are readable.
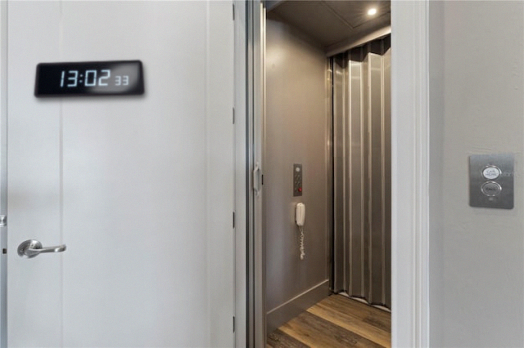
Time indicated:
**13:02:33**
